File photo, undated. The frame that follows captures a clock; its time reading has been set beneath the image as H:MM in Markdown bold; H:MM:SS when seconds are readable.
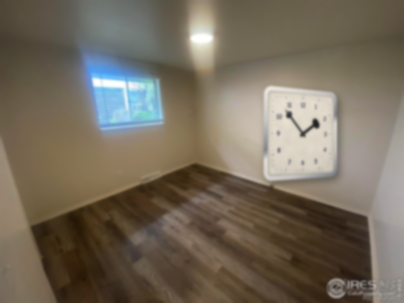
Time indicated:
**1:53**
